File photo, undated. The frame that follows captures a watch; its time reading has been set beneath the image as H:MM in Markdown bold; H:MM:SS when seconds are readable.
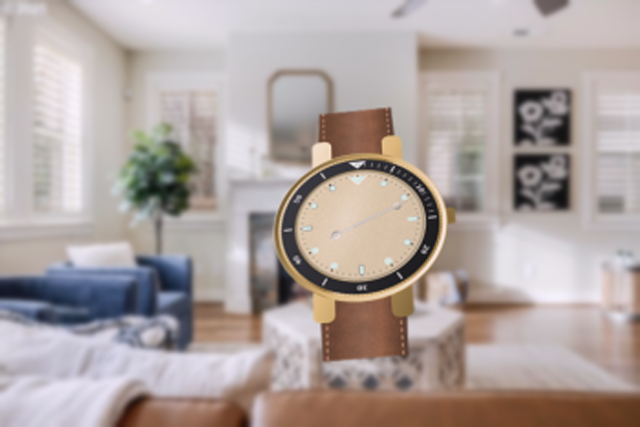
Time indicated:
**8:11**
